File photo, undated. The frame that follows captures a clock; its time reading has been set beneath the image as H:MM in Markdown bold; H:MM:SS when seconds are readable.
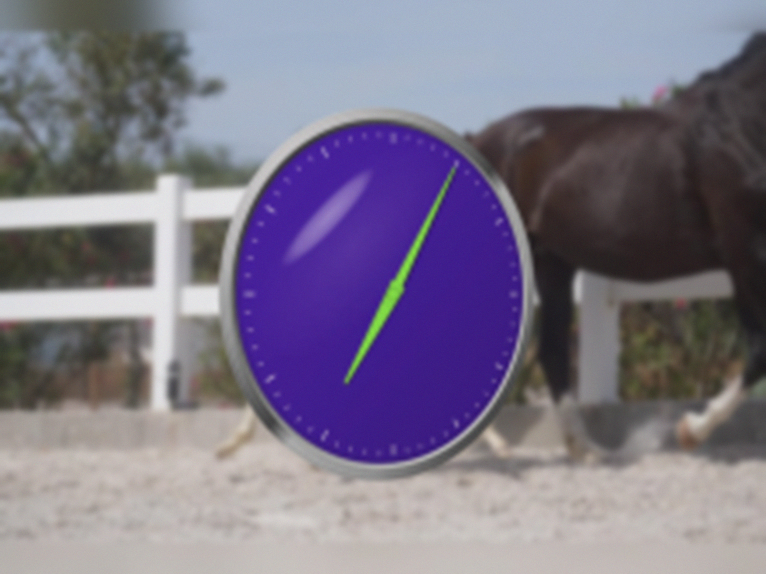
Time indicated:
**7:05**
